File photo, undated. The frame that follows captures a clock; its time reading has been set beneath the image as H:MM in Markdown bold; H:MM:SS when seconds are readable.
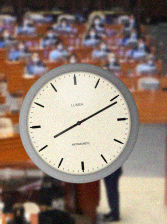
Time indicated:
**8:11**
